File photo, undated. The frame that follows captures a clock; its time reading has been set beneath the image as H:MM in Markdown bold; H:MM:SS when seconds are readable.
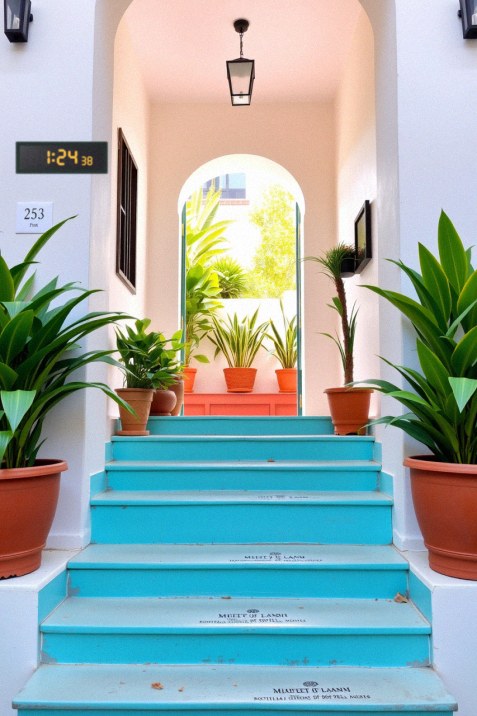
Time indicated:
**1:24:38**
